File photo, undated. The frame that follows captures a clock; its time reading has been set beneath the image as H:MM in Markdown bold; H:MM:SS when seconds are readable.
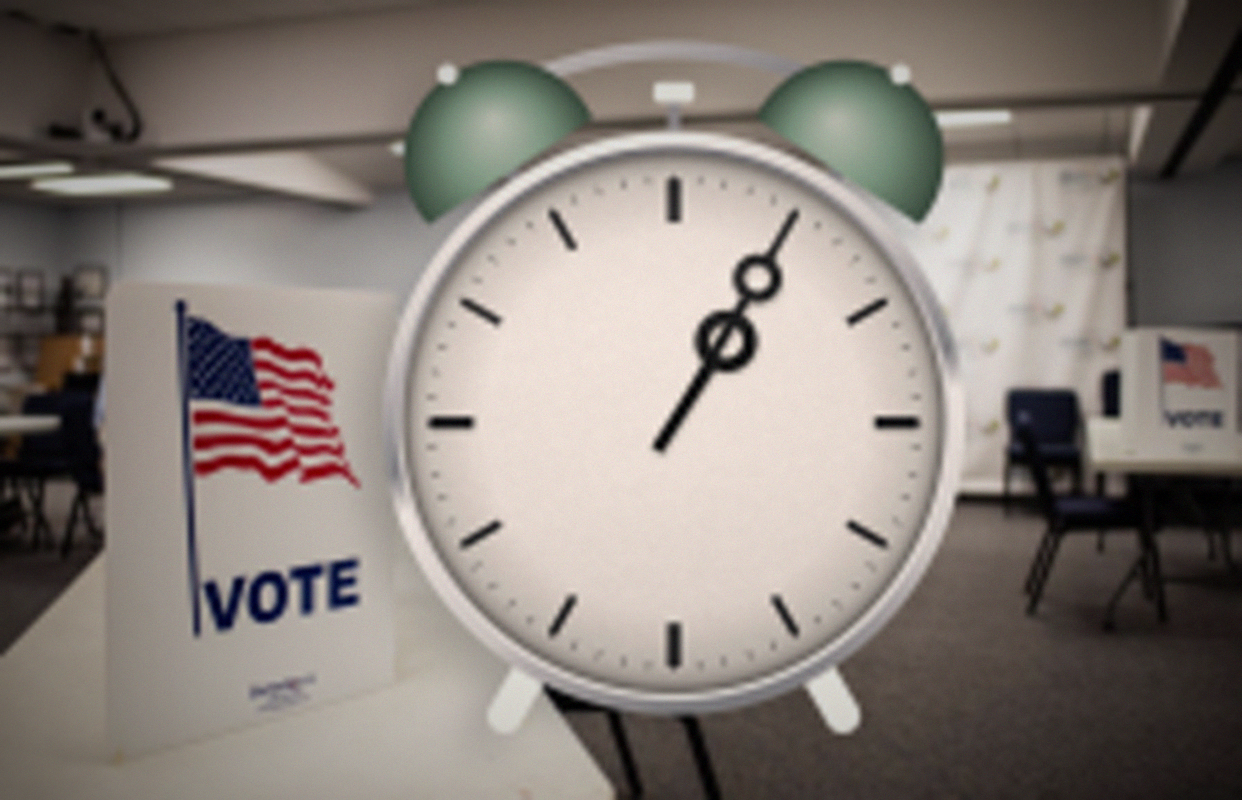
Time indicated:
**1:05**
